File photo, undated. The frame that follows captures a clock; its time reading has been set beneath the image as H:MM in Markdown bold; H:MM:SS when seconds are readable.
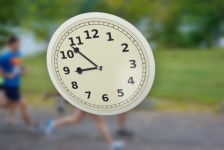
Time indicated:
**8:53**
